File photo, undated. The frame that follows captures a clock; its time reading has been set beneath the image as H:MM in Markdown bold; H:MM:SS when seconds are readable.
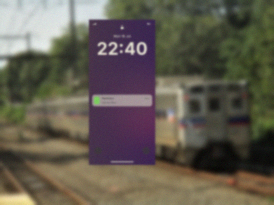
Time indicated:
**22:40**
